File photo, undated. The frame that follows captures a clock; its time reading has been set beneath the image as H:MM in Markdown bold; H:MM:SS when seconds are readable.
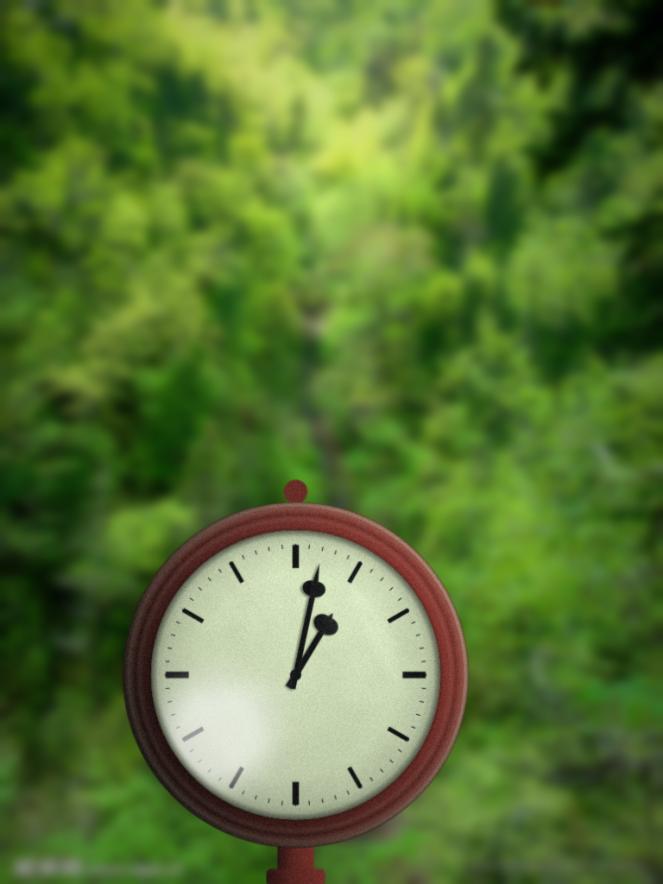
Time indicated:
**1:02**
